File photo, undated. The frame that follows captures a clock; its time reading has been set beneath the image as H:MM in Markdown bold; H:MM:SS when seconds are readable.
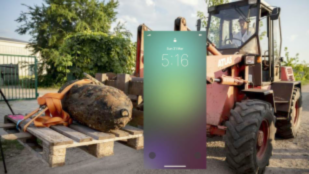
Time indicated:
**5:16**
